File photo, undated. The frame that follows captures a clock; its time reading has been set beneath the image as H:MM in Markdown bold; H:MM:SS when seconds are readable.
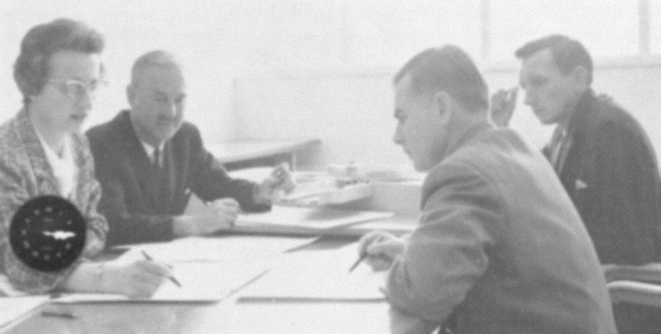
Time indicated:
**3:15**
